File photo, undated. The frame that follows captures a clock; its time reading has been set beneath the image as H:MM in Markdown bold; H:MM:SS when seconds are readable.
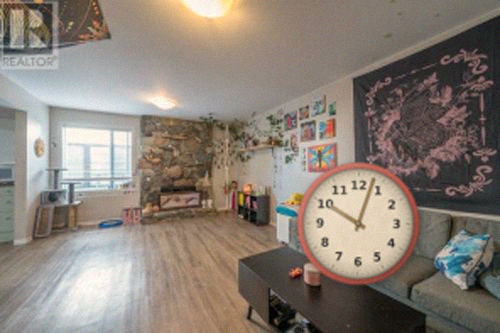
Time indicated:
**10:03**
